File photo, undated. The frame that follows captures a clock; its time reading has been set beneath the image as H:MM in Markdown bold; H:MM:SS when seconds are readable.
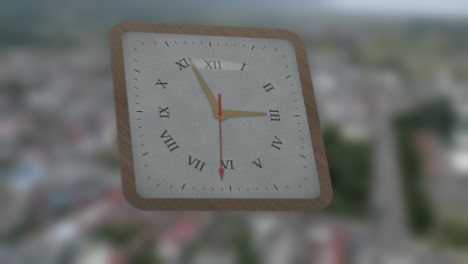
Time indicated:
**2:56:31**
